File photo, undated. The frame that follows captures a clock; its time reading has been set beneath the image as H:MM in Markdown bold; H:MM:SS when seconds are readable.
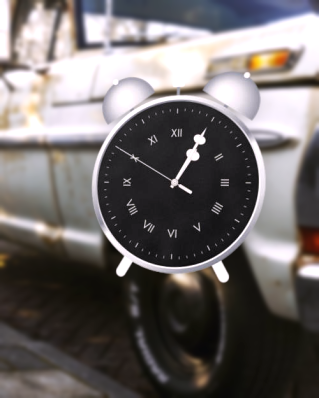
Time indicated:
**1:04:50**
